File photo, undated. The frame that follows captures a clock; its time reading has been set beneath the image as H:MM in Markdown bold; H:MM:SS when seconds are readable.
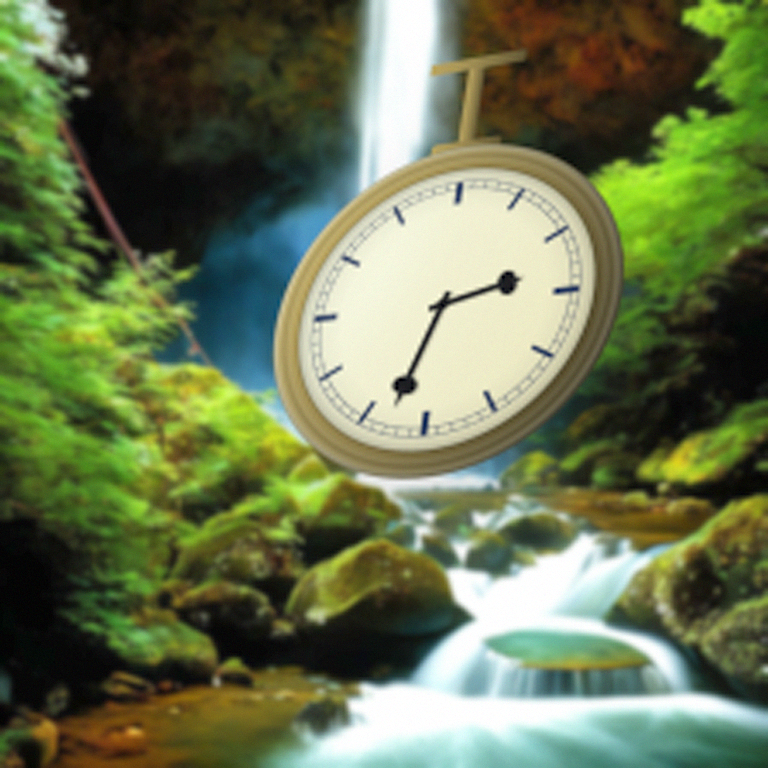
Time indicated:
**2:33**
